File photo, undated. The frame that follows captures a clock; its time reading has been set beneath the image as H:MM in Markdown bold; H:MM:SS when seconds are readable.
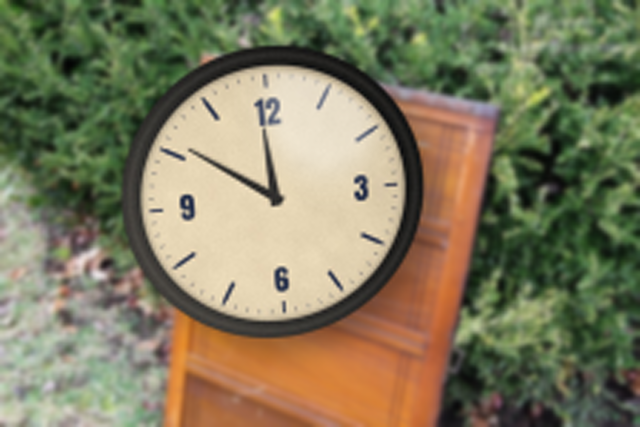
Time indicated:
**11:51**
